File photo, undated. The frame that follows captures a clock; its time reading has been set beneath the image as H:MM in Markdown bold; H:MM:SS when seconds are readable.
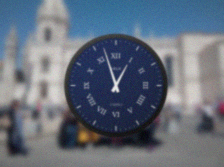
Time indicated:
**12:57**
